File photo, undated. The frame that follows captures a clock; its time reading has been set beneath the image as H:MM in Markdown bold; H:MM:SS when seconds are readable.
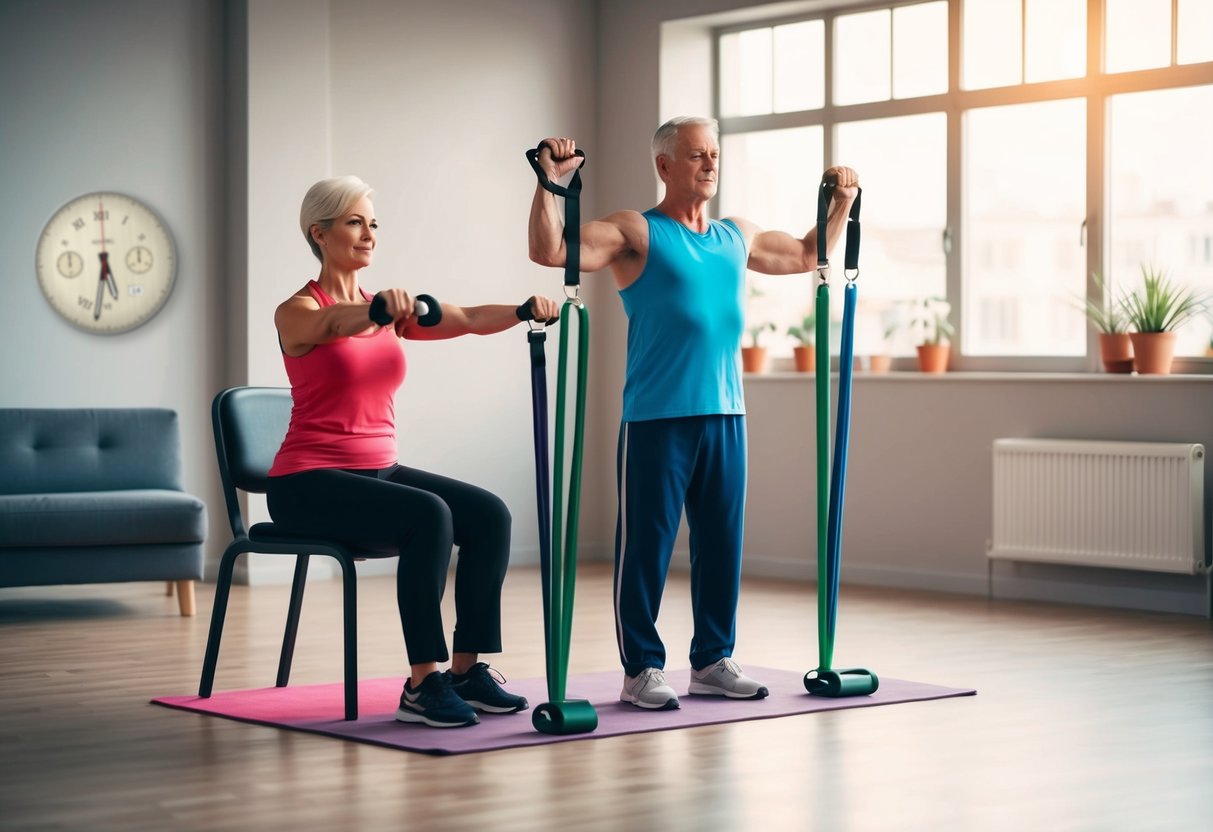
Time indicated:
**5:32**
